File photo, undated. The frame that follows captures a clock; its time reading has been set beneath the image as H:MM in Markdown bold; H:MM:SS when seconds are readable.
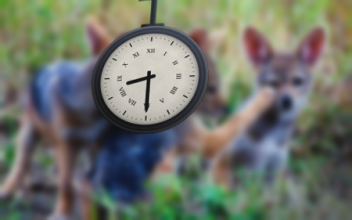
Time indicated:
**8:30**
